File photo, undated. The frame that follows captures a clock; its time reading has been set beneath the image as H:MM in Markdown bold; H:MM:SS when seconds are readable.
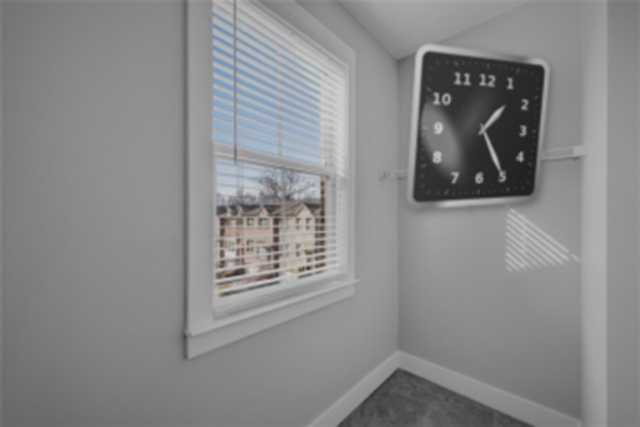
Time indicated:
**1:25**
